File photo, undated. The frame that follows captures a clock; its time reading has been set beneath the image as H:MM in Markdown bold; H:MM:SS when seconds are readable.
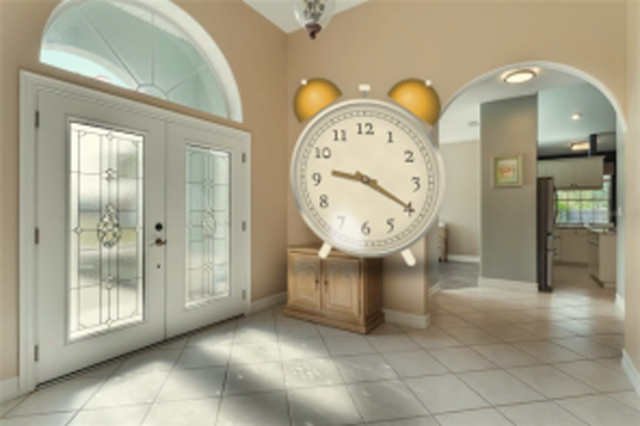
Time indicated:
**9:20**
